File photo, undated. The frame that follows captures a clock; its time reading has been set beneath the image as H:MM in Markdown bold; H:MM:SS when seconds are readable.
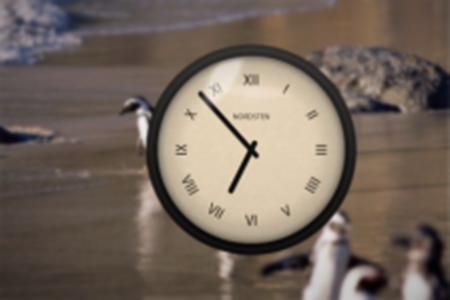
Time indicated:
**6:53**
